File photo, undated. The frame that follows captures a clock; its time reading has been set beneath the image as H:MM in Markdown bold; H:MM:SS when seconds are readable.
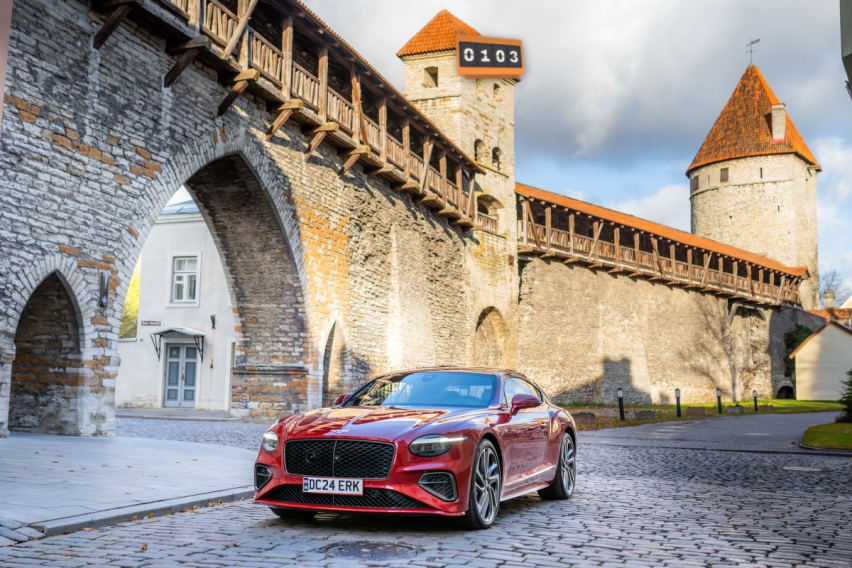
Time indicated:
**1:03**
